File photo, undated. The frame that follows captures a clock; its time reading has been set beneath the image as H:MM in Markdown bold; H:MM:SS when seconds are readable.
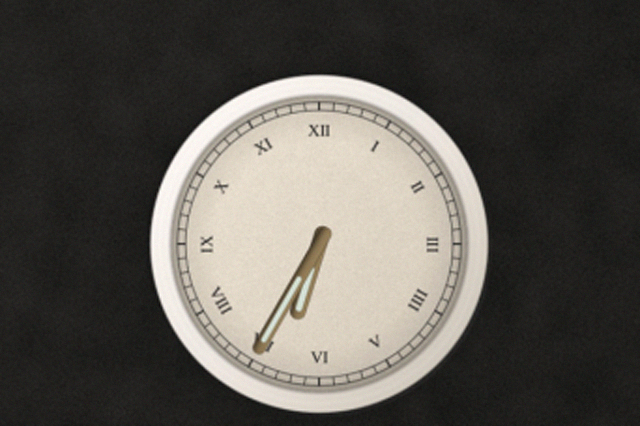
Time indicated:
**6:35**
